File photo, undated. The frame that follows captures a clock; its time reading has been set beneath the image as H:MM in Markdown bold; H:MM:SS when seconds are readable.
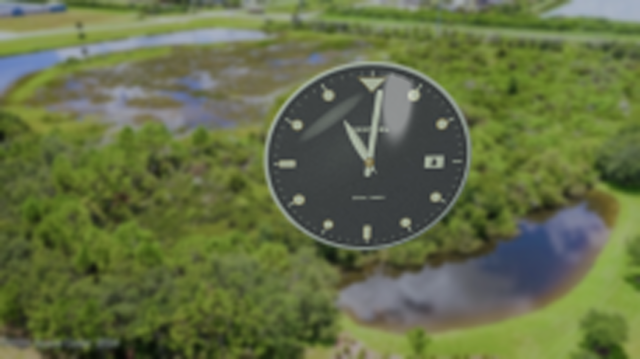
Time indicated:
**11:01**
